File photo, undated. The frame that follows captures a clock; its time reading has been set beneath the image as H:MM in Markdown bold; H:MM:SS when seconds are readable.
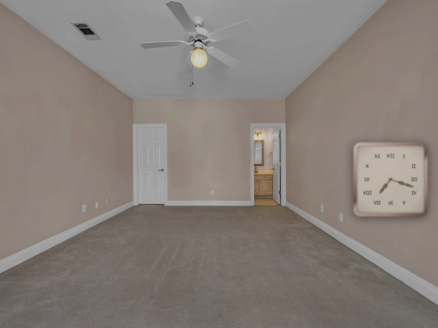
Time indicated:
**7:18**
